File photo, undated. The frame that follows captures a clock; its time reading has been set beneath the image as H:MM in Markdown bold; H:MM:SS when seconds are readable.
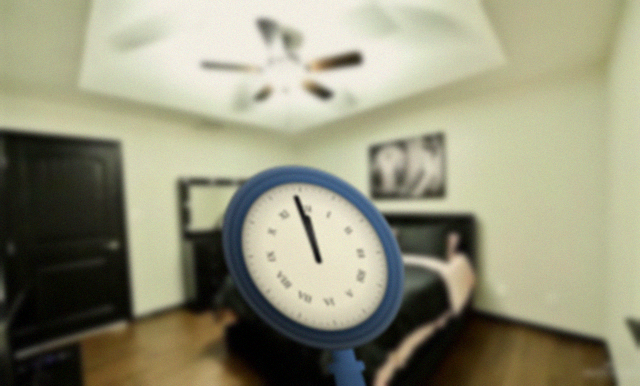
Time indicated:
**11:59**
